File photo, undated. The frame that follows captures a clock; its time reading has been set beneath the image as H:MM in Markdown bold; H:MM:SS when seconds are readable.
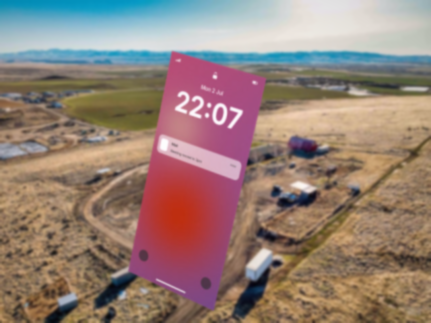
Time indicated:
**22:07**
